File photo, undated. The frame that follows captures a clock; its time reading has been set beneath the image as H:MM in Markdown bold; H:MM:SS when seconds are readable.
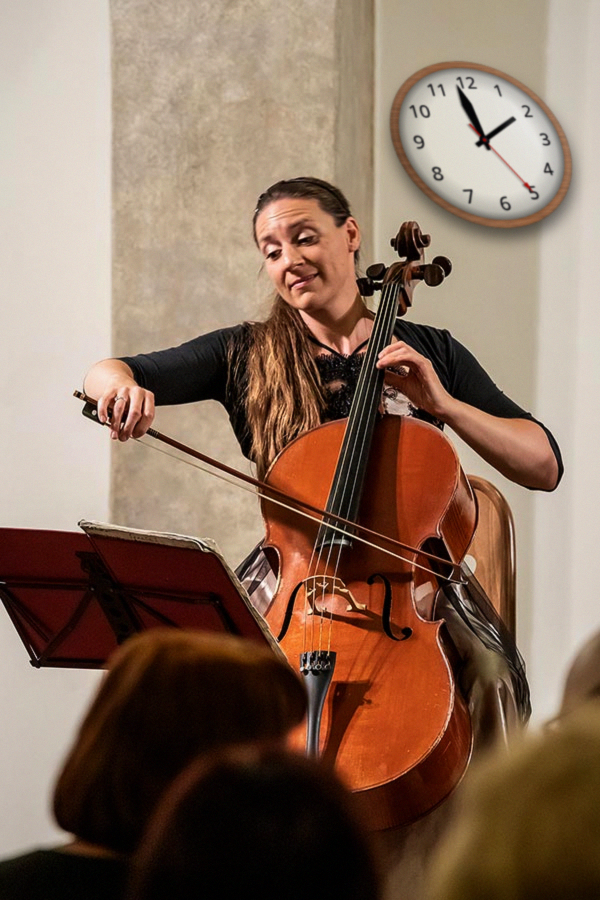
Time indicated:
**1:58:25**
